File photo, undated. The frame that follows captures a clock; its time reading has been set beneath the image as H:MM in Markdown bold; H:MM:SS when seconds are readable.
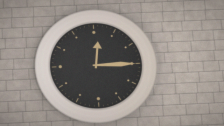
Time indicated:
**12:15**
